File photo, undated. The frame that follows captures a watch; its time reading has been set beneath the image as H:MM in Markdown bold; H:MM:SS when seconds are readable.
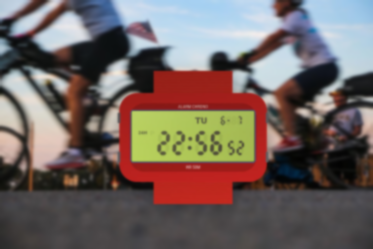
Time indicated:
**22:56:52**
